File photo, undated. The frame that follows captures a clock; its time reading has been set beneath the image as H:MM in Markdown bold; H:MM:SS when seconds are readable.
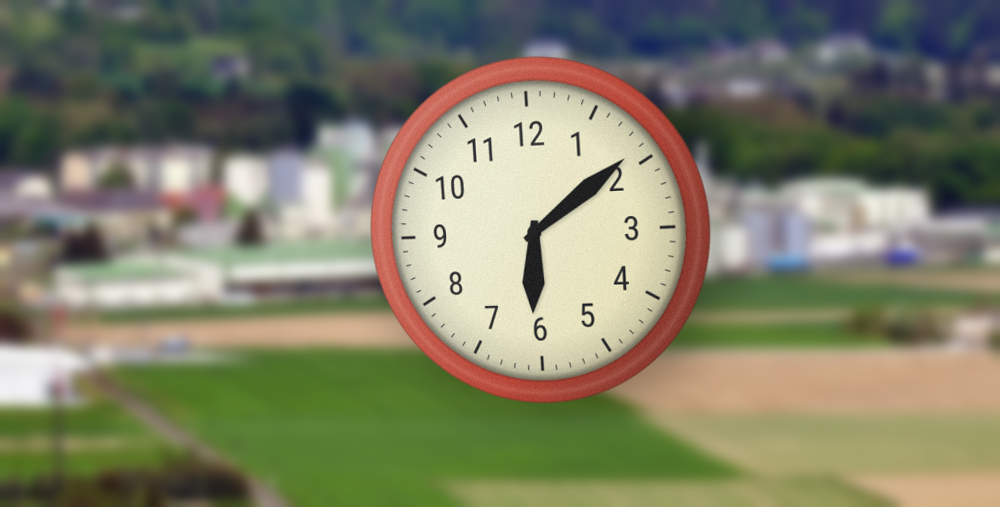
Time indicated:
**6:09**
